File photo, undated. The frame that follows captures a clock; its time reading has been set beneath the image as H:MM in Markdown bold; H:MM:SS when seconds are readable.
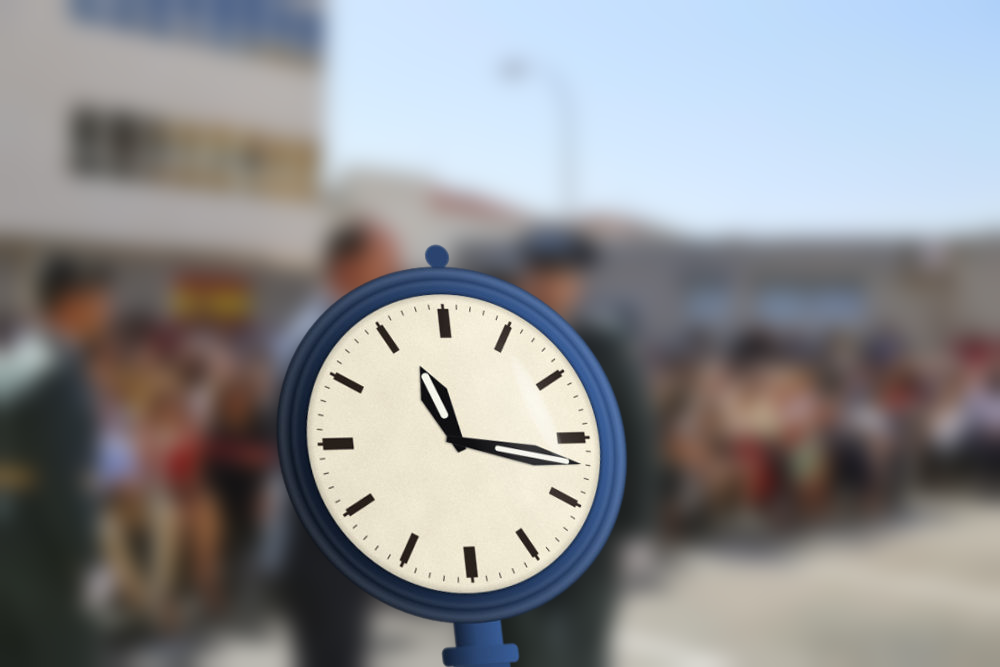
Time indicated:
**11:17**
